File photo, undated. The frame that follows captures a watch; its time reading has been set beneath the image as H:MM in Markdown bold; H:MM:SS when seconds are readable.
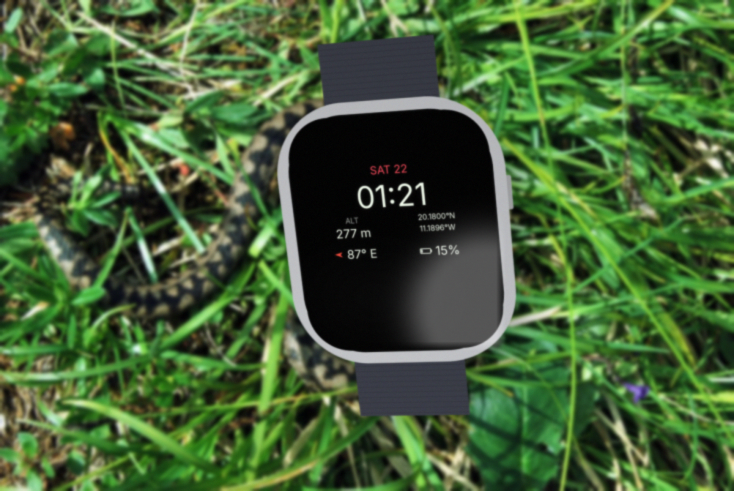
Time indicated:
**1:21**
